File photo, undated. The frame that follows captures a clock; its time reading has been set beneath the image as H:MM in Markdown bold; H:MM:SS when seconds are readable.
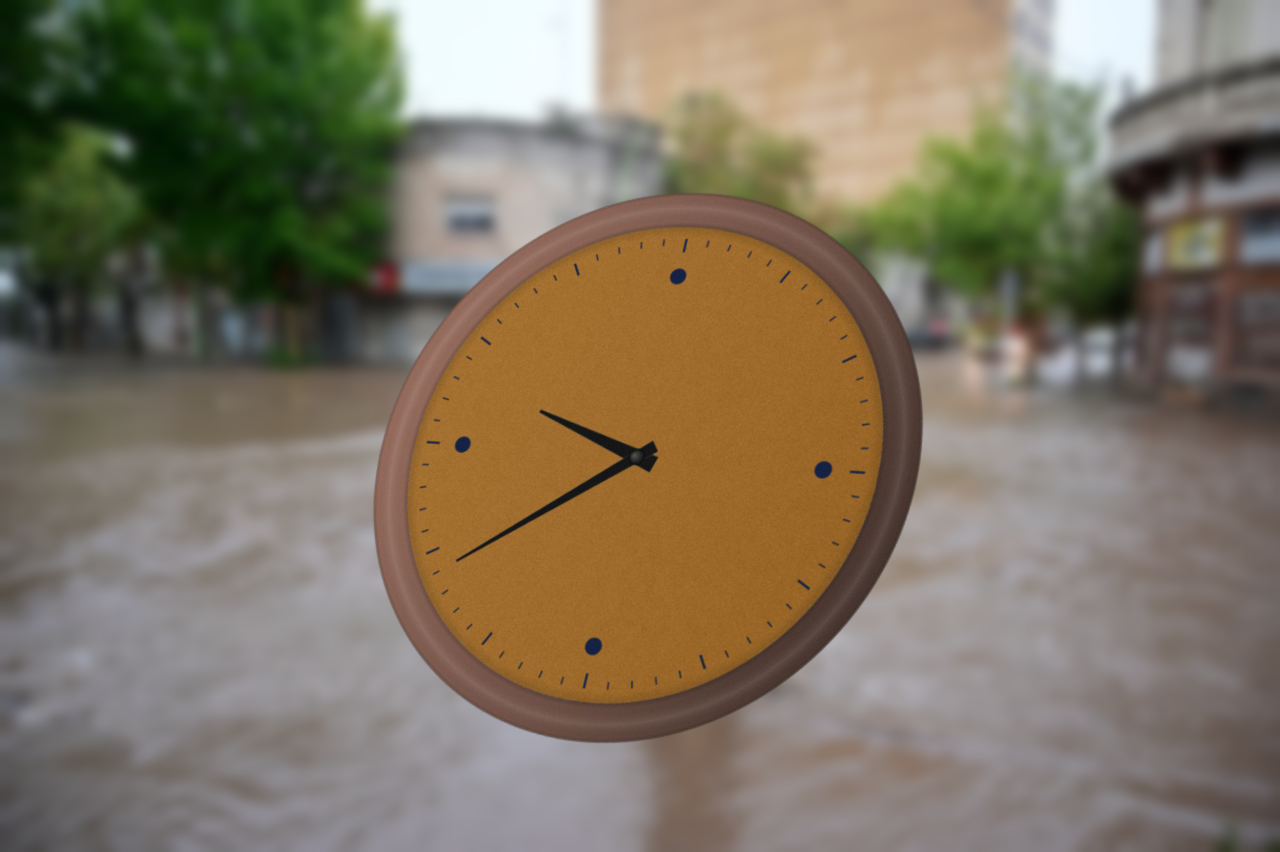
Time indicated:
**9:39**
